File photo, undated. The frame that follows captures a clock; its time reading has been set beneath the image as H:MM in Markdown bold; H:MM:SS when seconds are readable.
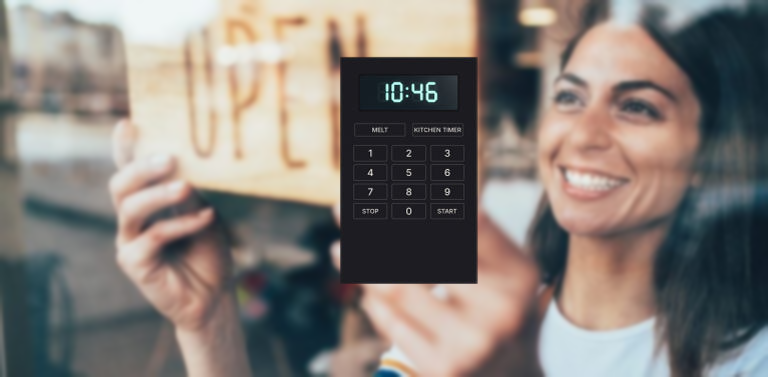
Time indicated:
**10:46**
